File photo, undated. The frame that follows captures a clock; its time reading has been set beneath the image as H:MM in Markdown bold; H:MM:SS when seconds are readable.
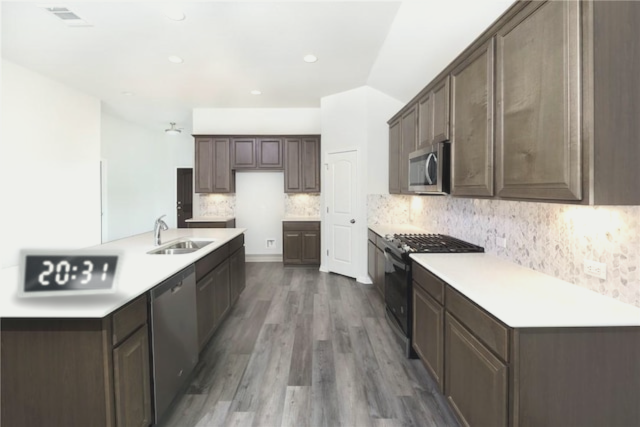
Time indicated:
**20:31**
